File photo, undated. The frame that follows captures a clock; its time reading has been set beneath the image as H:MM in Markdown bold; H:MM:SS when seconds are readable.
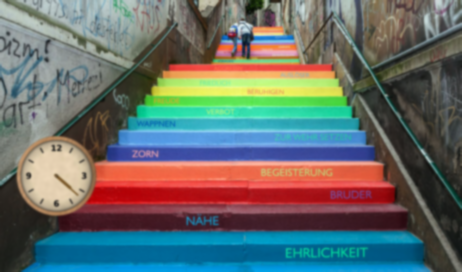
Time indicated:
**4:22**
